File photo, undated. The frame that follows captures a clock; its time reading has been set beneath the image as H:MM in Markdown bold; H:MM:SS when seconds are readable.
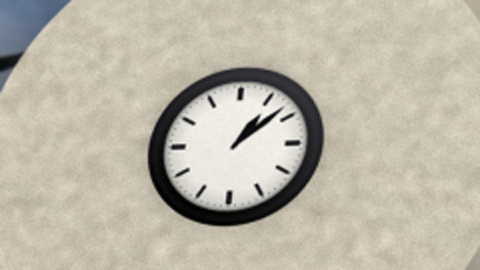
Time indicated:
**1:08**
